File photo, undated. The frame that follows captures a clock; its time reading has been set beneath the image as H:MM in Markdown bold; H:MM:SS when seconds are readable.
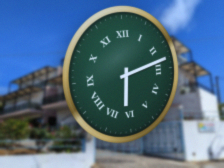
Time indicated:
**6:13**
